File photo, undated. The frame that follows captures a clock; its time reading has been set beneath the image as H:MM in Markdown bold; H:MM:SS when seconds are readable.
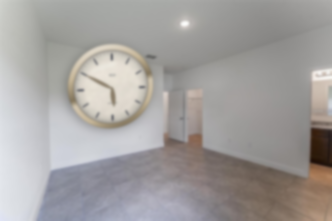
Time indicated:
**5:50**
